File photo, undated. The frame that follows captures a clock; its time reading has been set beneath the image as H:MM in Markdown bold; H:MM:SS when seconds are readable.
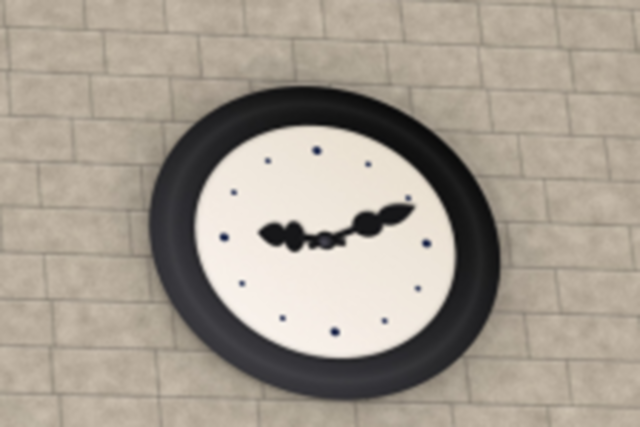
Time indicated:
**9:11**
